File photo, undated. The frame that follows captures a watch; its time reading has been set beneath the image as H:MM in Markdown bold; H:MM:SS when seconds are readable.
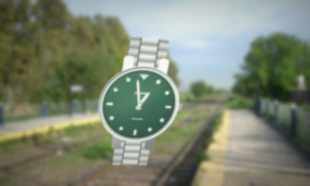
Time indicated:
**12:58**
